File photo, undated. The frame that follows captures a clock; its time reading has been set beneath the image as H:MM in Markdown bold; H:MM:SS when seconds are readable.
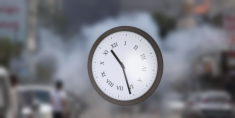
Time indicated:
**11:31**
